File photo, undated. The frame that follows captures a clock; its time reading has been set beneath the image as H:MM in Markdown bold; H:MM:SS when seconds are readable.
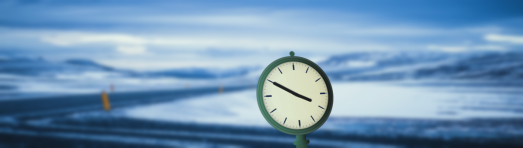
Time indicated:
**3:50**
